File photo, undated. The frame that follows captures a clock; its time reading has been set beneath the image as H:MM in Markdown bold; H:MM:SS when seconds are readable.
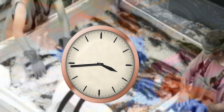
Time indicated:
**3:44**
